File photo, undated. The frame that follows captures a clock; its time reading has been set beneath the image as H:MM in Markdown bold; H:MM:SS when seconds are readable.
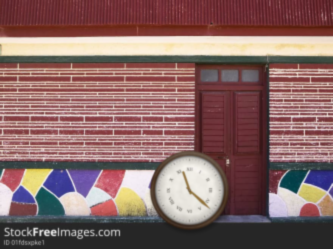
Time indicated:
**11:22**
